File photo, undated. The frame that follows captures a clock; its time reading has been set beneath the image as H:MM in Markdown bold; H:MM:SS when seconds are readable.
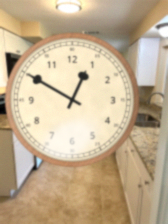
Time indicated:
**12:50**
